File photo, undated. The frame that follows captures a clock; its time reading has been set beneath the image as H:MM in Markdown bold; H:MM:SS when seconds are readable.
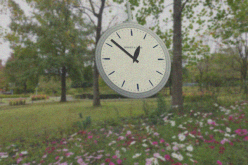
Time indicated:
**12:52**
